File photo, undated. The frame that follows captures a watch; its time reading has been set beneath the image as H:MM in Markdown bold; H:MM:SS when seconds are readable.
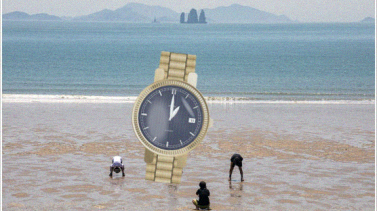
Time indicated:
**1:00**
